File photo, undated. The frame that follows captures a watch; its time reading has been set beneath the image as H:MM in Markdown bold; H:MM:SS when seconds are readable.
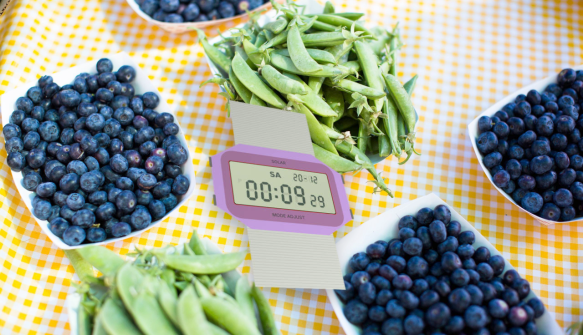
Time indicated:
**0:09:29**
